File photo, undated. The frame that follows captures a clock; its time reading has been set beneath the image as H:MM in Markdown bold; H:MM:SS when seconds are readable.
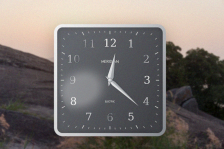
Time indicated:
**12:22**
